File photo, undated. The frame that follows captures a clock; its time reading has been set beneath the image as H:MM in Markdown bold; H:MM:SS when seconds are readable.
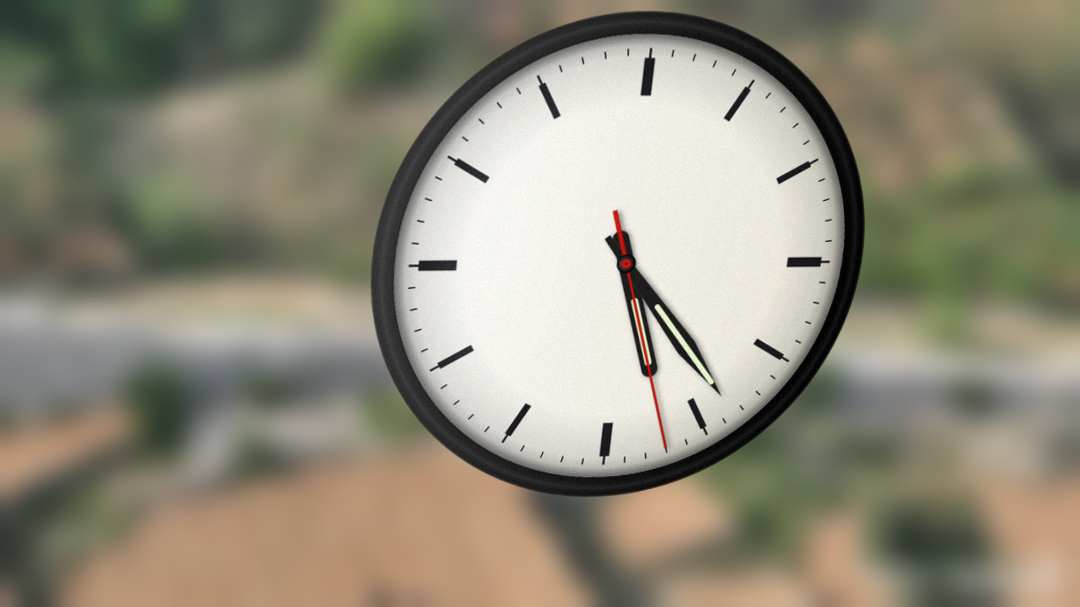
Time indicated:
**5:23:27**
